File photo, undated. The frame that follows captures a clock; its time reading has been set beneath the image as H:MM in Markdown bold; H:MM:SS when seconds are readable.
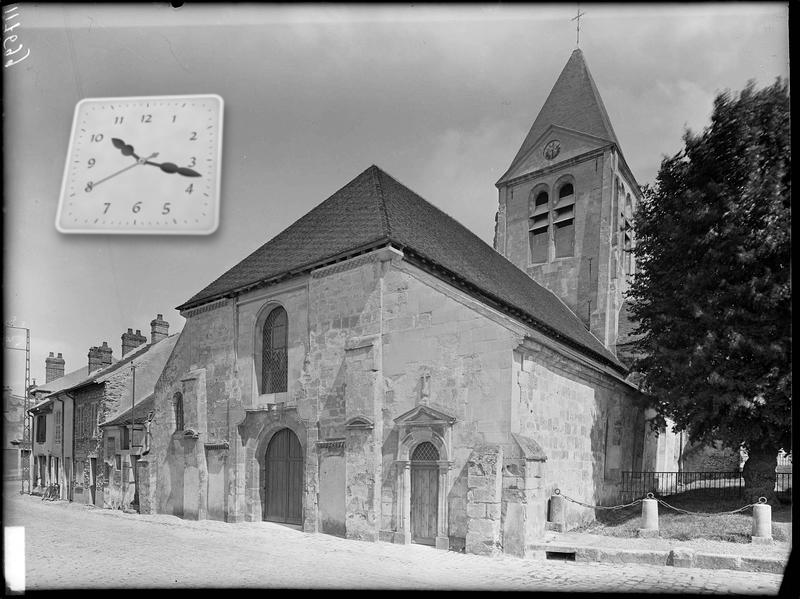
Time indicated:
**10:17:40**
